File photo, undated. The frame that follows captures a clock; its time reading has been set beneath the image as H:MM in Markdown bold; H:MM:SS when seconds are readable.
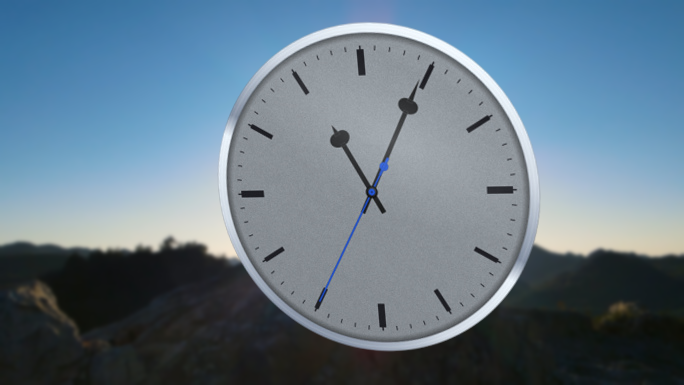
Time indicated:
**11:04:35**
